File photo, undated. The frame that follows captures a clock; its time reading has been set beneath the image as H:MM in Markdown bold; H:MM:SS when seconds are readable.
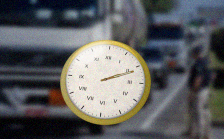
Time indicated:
**2:11**
